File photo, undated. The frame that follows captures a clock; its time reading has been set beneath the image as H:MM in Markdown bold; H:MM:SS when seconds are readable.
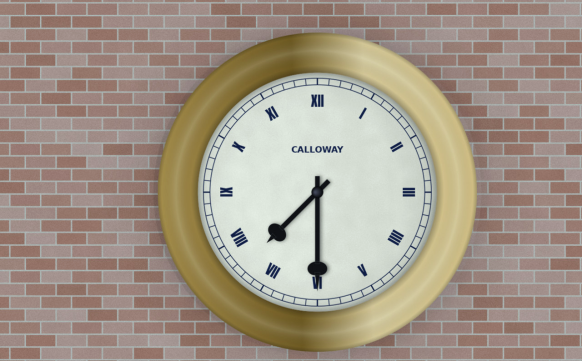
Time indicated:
**7:30**
